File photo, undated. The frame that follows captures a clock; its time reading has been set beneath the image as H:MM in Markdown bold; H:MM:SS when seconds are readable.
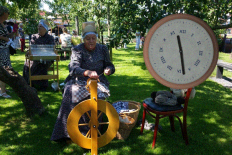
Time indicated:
**11:28**
